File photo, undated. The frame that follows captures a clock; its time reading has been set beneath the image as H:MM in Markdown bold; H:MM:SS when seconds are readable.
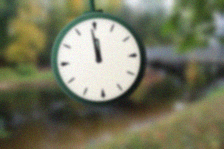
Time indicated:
**11:59**
